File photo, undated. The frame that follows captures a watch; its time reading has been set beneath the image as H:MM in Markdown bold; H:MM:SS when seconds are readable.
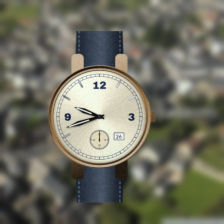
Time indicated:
**9:42**
